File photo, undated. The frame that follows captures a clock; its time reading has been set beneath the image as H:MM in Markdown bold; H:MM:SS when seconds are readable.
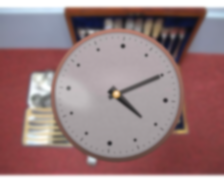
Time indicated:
**4:10**
